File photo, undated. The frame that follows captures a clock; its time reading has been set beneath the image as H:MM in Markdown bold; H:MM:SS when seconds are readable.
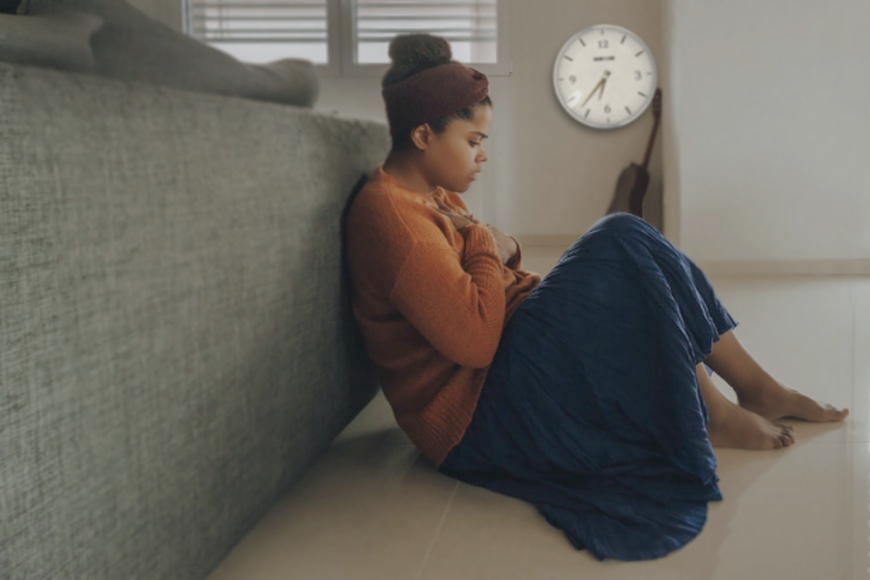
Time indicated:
**6:37**
